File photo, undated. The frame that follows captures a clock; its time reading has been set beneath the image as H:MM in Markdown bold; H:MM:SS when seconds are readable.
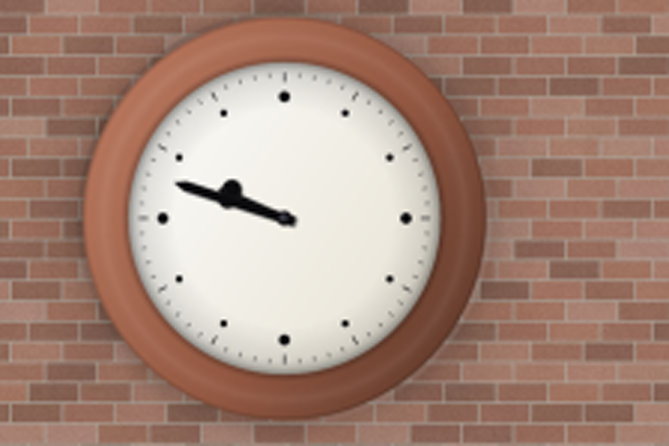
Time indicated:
**9:48**
